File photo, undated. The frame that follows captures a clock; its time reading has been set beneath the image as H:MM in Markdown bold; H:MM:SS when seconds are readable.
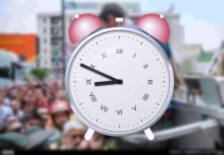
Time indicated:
**8:49**
